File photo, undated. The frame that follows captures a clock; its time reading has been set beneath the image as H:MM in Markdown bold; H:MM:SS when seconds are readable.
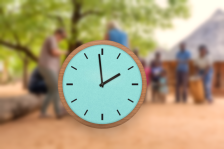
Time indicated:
**1:59**
